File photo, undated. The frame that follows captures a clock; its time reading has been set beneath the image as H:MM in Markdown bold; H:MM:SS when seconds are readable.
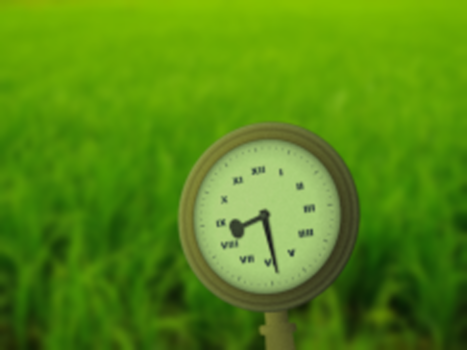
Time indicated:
**8:29**
